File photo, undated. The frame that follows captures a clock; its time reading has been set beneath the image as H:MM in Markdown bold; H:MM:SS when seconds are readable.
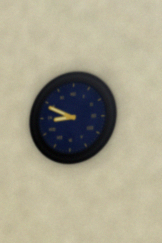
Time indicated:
**8:49**
